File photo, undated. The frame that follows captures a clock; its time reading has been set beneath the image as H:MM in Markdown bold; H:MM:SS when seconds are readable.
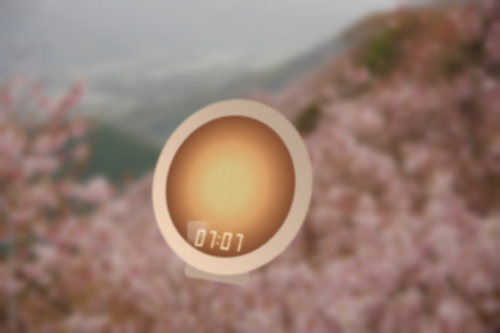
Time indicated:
**7:07**
